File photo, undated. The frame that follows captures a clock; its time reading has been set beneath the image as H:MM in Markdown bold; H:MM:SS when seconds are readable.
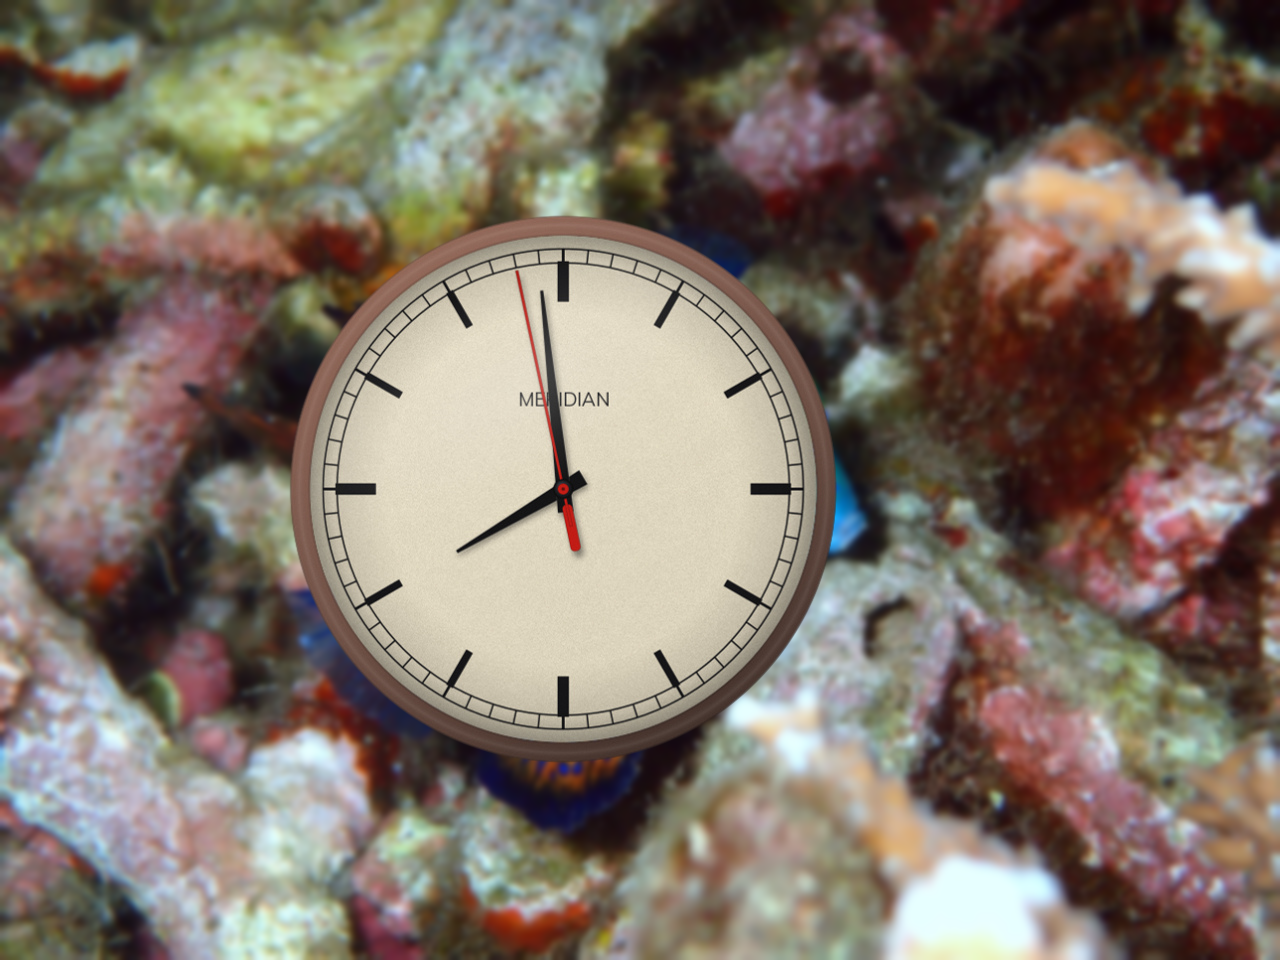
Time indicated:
**7:58:58**
